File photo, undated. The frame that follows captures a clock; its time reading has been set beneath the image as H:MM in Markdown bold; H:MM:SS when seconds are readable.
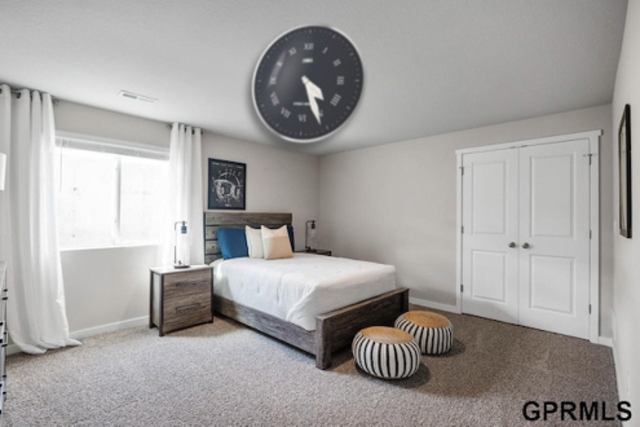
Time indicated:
**4:26**
